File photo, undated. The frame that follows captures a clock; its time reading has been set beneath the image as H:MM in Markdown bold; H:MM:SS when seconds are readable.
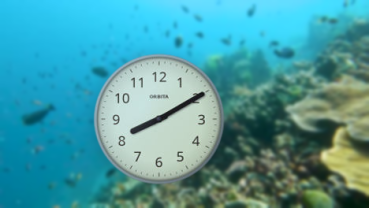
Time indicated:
**8:10**
